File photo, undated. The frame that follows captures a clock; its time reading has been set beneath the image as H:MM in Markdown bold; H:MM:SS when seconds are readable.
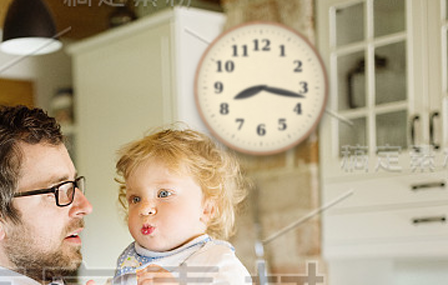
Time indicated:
**8:17**
